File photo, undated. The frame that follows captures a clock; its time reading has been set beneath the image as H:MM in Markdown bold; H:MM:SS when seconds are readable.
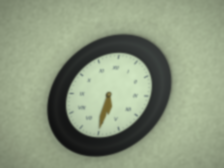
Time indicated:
**5:30**
